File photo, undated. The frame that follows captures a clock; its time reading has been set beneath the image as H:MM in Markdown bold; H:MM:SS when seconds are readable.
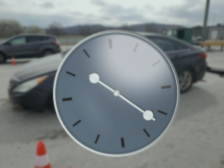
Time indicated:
**10:22**
